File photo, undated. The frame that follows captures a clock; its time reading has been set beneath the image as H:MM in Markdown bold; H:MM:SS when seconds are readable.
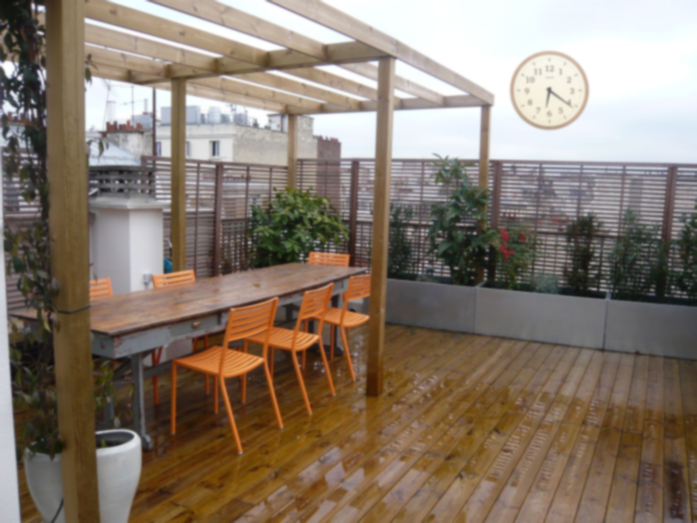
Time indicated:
**6:21**
